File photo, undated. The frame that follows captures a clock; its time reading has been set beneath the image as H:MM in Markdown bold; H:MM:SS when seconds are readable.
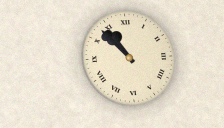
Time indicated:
**10:53**
